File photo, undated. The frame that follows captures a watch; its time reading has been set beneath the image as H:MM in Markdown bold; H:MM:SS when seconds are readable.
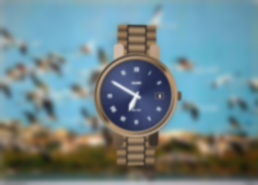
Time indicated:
**6:50**
